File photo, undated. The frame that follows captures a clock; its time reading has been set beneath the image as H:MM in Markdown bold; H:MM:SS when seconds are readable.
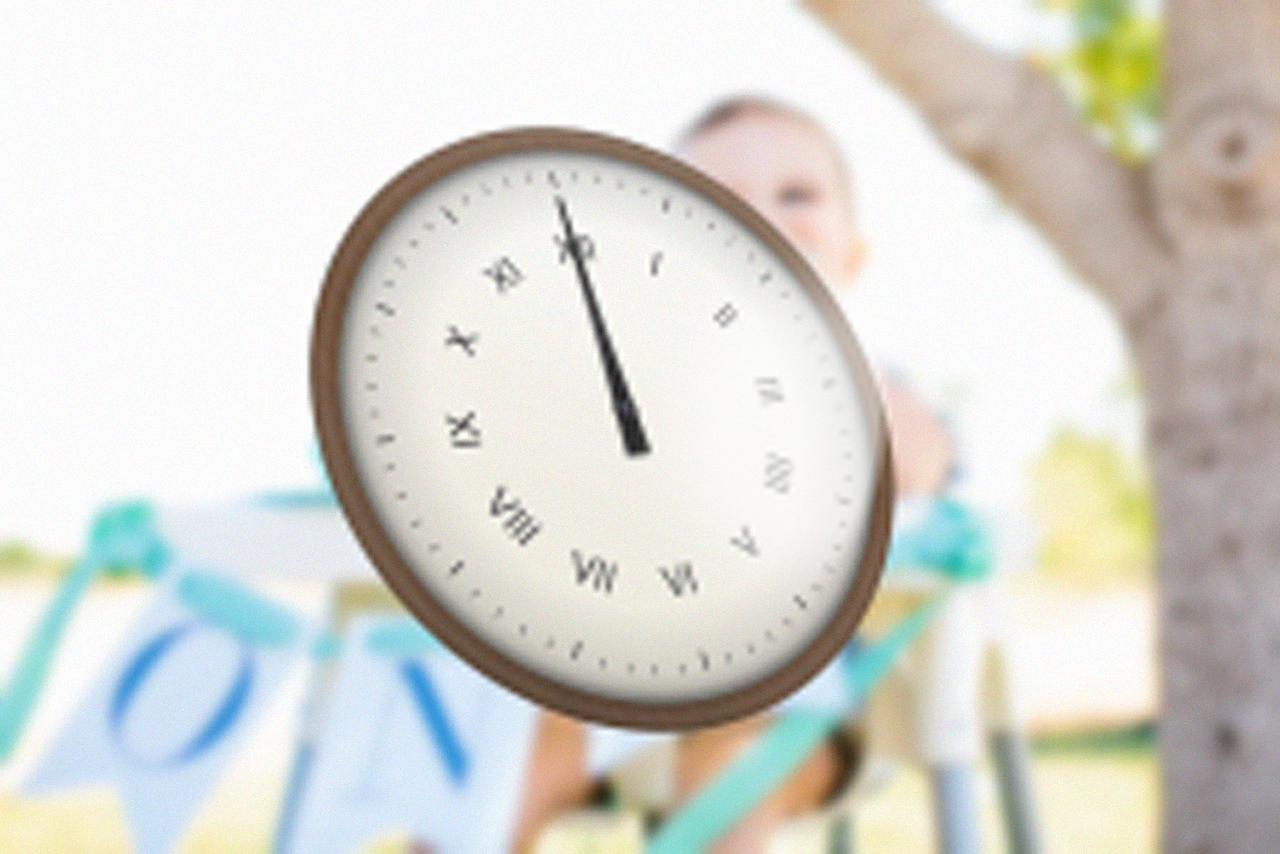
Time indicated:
**12:00**
